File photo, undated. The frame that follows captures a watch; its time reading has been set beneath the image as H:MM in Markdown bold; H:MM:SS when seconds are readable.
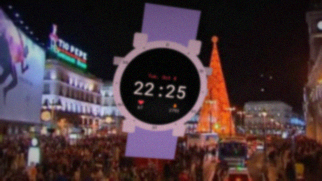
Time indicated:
**22:25**
